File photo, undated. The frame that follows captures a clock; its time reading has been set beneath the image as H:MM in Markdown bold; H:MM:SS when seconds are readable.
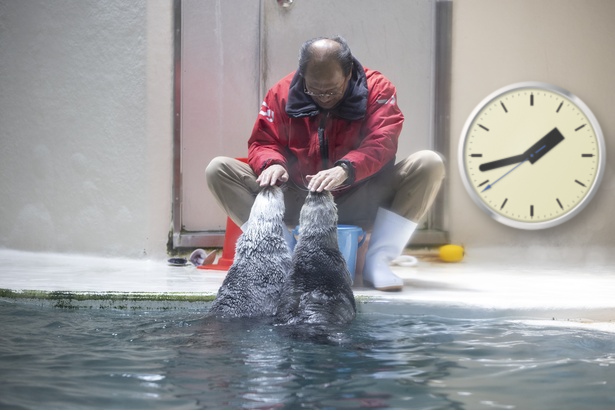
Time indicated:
**1:42:39**
